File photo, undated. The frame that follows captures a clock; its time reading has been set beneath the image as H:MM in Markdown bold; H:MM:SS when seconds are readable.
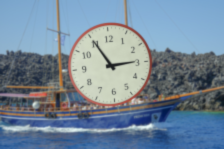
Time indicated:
**2:55**
